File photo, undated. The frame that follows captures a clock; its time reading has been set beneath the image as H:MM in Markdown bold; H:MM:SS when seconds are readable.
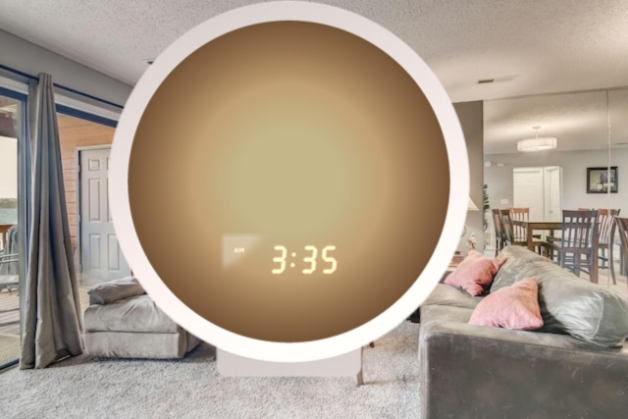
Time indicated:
**3:35**
